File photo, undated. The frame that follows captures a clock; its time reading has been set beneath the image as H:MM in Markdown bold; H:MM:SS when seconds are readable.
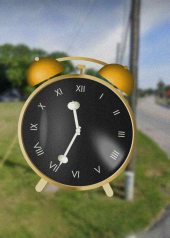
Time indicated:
**11:34**
